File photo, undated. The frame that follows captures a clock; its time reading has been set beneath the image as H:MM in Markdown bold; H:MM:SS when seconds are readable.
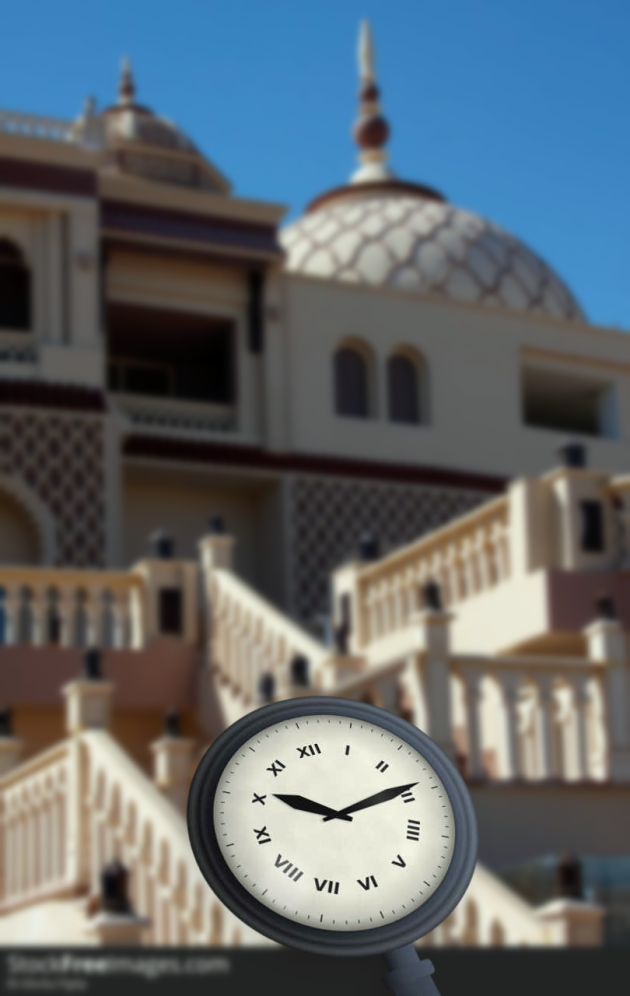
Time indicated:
**10:14**
